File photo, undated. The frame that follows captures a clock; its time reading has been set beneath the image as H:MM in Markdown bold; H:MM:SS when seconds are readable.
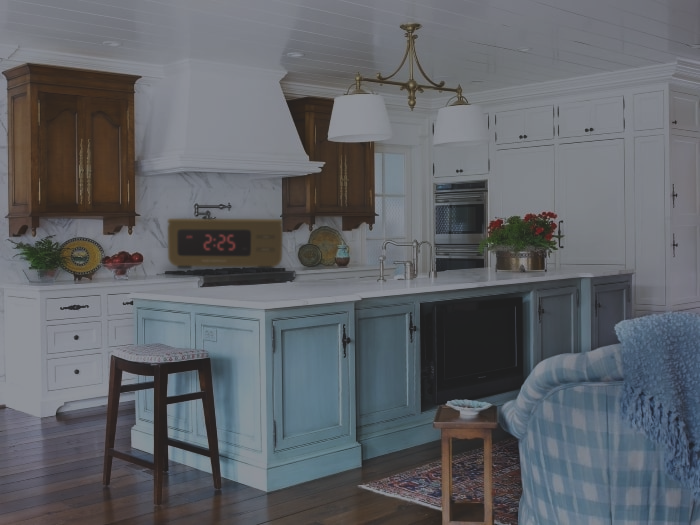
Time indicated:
**2:25**
